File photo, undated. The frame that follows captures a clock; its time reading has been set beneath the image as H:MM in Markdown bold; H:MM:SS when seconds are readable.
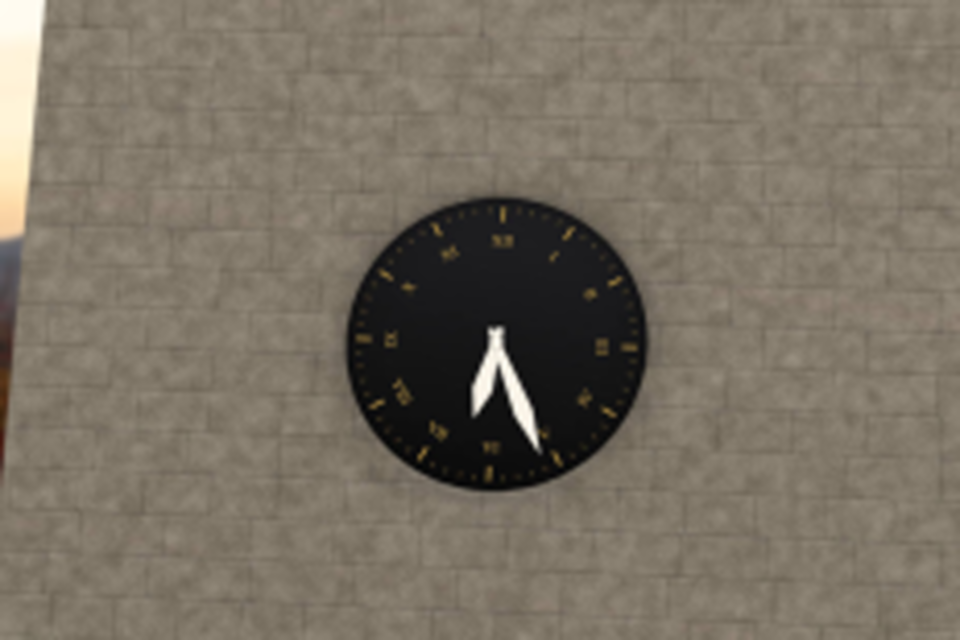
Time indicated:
**6:26**
